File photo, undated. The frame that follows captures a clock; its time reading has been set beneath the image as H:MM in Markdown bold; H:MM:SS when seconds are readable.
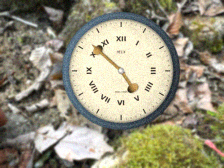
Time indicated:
**4:52**
